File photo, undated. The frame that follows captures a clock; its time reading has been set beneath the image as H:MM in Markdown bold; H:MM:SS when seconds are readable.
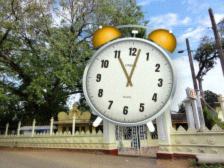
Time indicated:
**11:02**
